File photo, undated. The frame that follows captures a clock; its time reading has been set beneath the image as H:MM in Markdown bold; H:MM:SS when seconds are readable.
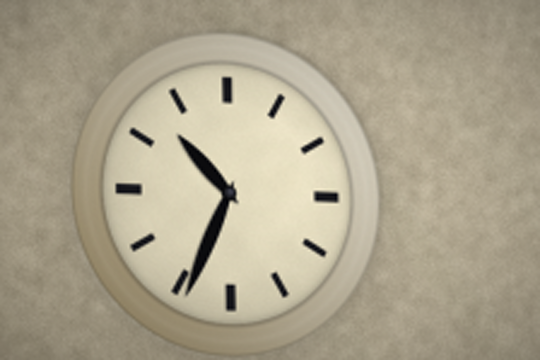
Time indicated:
**10:34**
